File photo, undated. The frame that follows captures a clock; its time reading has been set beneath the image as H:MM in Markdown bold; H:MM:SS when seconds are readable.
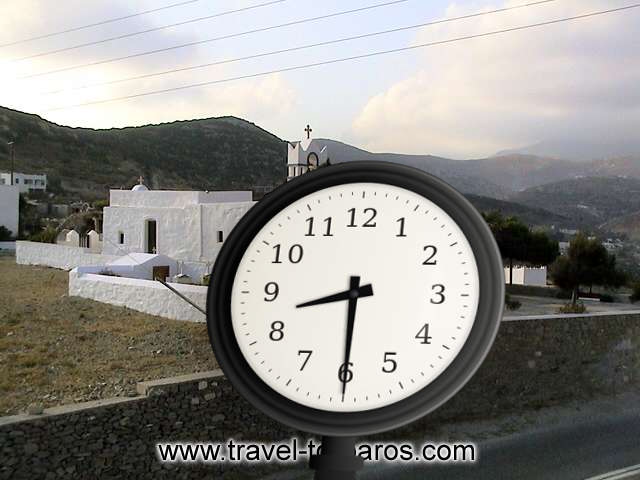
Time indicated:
**8:30**
